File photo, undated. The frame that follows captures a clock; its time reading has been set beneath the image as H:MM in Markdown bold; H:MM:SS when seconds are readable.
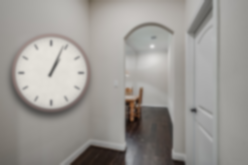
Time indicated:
**1:04**
